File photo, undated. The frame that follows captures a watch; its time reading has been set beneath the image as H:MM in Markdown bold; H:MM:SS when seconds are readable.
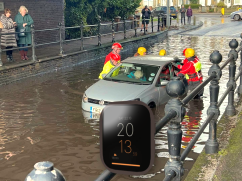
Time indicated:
**20:13**
